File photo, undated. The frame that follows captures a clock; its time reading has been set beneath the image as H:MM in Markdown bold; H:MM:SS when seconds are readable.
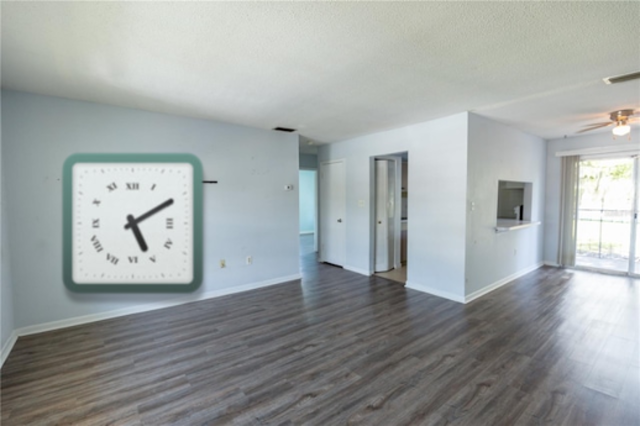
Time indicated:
**5:10**
